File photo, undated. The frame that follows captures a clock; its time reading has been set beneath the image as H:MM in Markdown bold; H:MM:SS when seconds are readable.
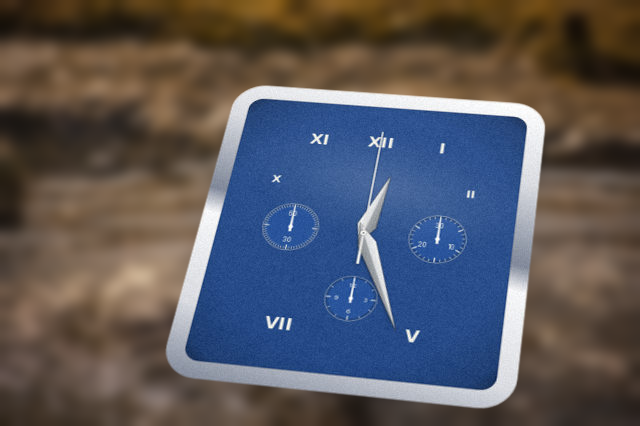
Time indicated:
**12:26**
